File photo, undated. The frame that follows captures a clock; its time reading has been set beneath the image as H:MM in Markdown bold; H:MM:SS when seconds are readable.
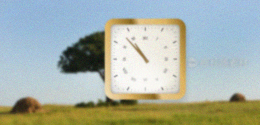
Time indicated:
**10:53**
